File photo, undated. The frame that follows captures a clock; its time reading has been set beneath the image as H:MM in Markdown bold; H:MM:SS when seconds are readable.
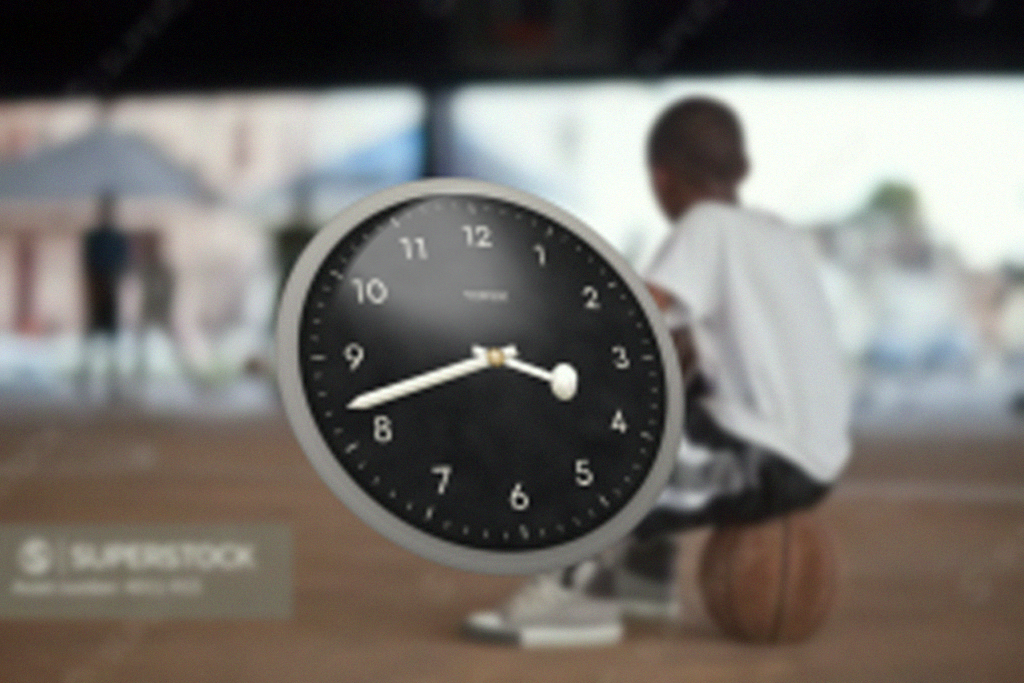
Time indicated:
**3:42**
